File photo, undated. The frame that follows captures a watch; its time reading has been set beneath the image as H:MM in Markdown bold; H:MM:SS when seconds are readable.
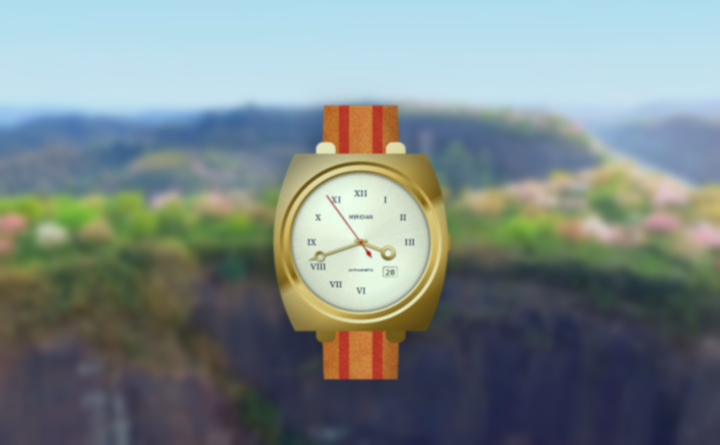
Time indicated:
**3:41:54**
